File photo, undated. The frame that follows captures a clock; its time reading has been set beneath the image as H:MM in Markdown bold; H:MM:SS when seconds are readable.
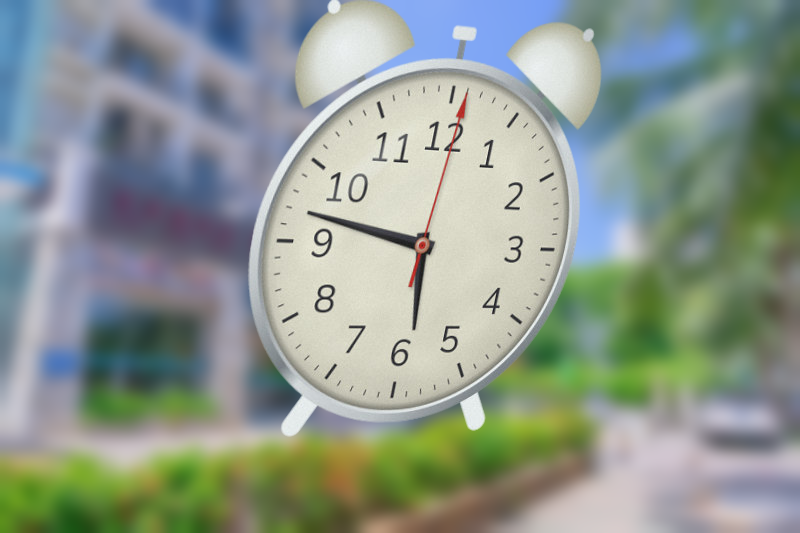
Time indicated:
**5:47:01**
